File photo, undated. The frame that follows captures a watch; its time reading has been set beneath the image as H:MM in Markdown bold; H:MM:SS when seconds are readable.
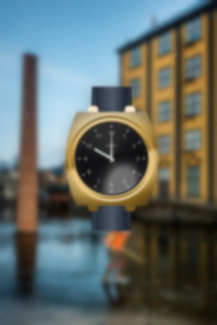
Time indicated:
**10:00**
